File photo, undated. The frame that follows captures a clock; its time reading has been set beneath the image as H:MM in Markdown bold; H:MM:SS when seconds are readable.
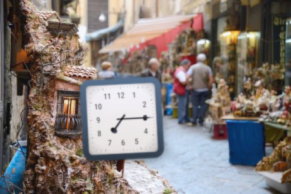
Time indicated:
**7:15**
